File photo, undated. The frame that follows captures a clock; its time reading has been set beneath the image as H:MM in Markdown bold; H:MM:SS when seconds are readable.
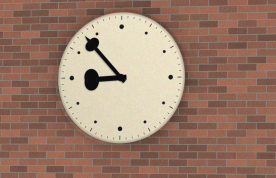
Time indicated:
**8:53**
